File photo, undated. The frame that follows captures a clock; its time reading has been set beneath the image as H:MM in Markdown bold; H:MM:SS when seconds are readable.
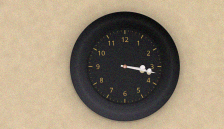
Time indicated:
**3:17**
